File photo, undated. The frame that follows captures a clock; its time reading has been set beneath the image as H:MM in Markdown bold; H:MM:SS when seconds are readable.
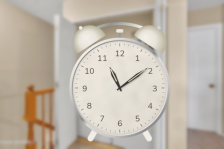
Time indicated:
**11:09**
